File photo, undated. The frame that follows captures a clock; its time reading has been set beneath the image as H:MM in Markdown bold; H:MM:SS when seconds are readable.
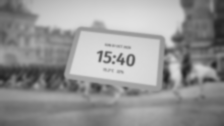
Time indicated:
**15:40**
